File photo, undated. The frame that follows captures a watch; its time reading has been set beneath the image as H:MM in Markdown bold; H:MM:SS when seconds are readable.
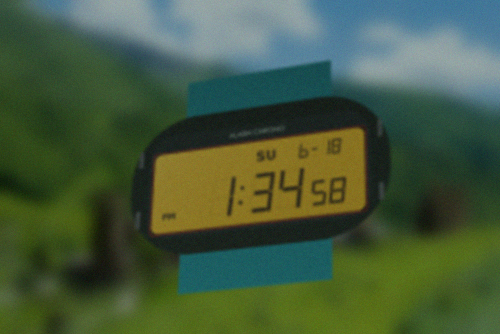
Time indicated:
**1:34:58**
